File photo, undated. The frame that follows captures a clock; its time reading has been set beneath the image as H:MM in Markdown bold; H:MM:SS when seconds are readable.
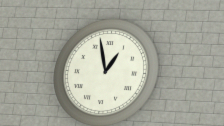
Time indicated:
**12:57**
